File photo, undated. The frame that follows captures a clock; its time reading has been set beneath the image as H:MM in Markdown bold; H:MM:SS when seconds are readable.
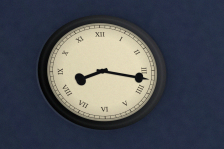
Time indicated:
**8:17**
